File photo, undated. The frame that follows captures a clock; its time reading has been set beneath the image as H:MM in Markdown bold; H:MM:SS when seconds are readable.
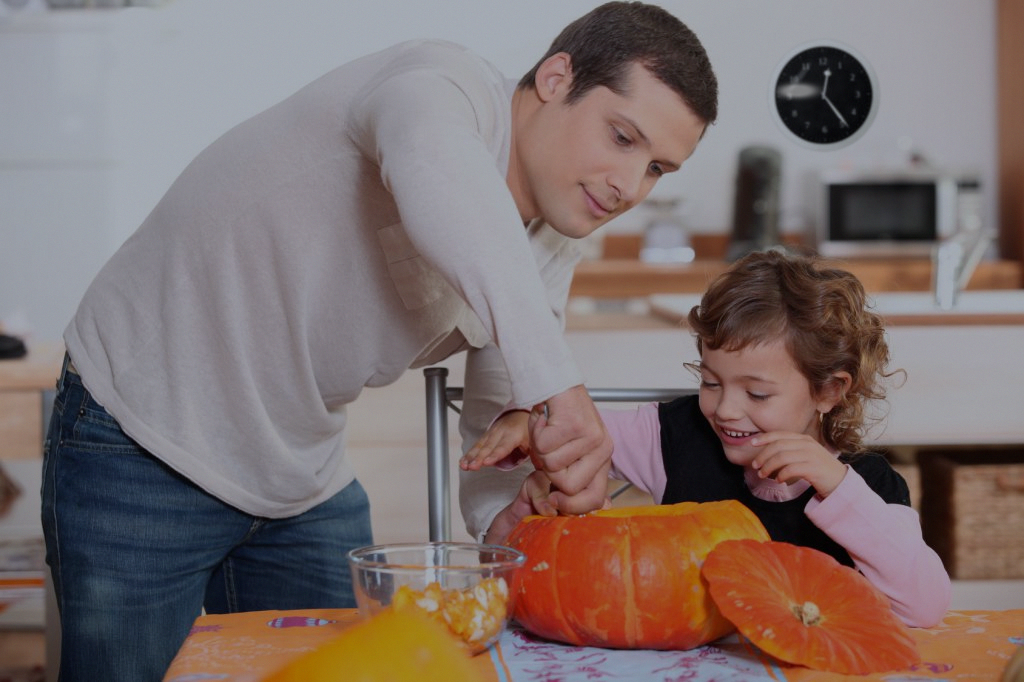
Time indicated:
**12:24**
